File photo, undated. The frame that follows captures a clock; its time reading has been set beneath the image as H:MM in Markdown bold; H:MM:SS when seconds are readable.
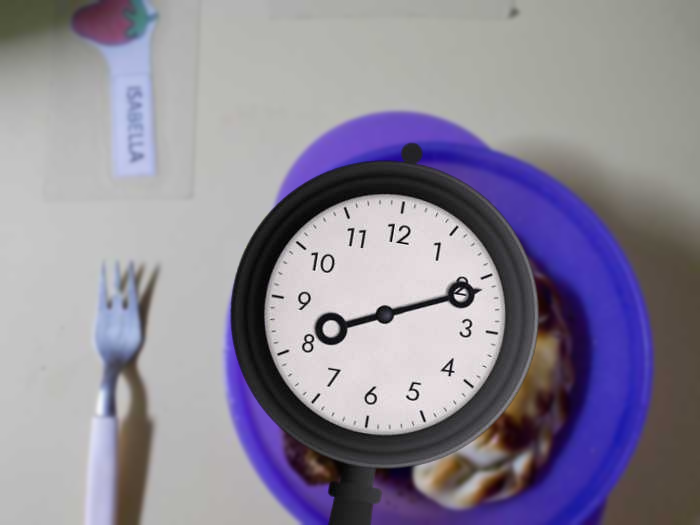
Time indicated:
**8:11**
